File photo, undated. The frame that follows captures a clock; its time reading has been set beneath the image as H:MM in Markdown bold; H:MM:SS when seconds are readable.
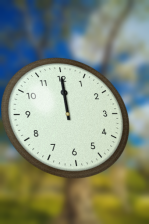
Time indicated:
**12:00**
